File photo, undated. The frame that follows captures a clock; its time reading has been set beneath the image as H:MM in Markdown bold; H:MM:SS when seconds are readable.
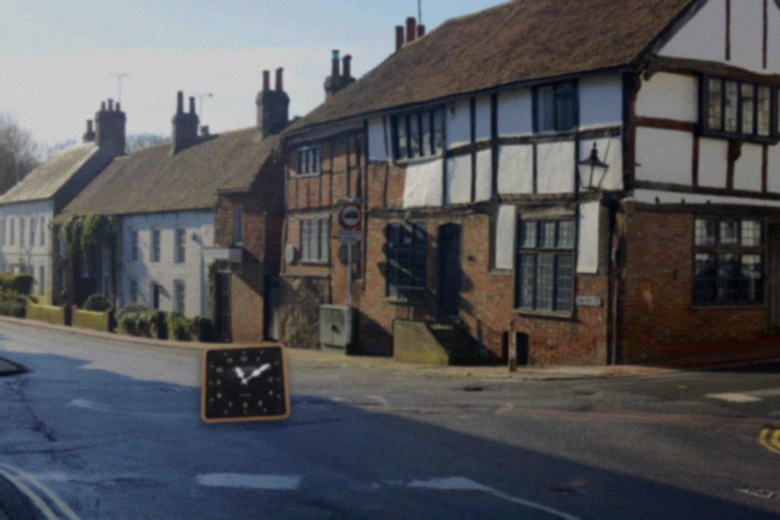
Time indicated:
**11:09**
